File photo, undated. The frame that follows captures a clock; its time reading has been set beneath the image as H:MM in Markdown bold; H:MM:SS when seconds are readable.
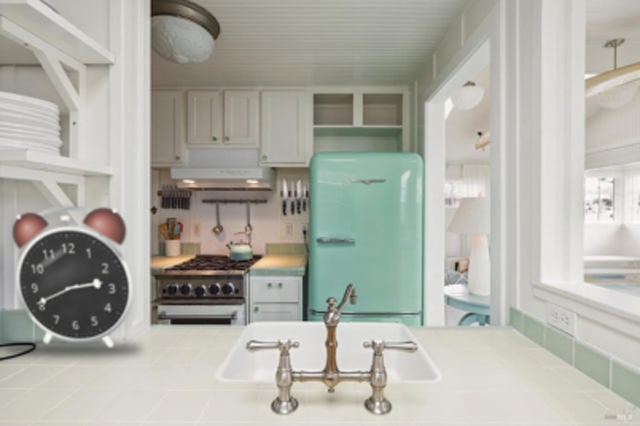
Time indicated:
**2:41**
